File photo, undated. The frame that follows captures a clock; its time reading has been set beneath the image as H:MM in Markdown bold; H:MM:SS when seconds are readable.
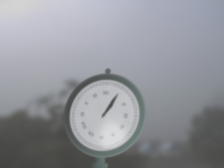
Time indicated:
**1:05**
